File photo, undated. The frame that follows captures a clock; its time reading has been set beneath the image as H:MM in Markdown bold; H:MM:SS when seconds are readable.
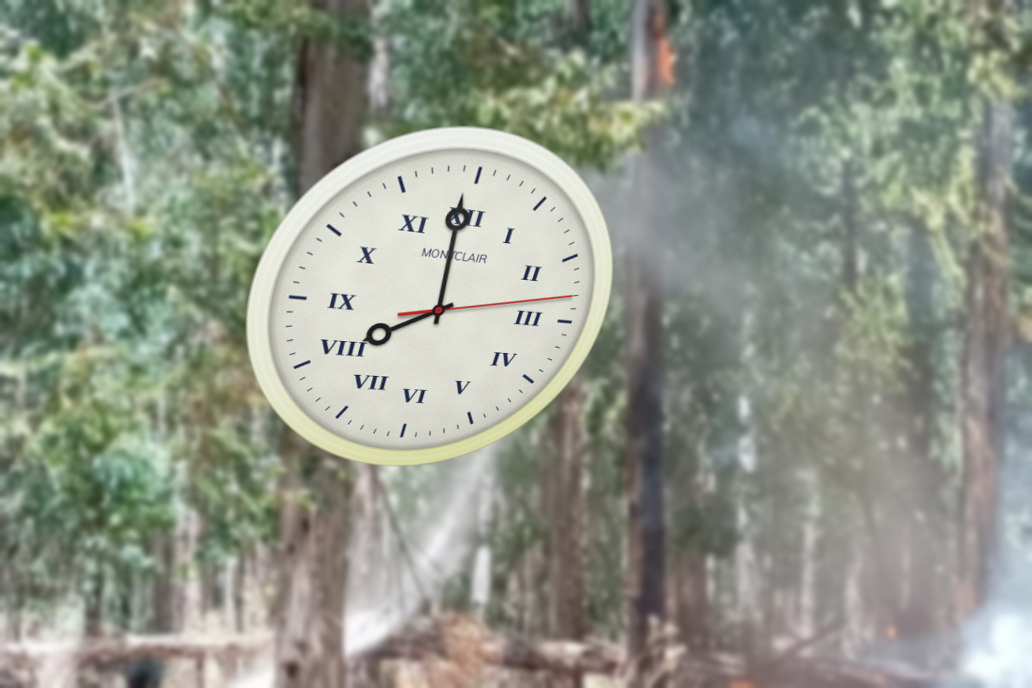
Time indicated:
**7:59:13**
